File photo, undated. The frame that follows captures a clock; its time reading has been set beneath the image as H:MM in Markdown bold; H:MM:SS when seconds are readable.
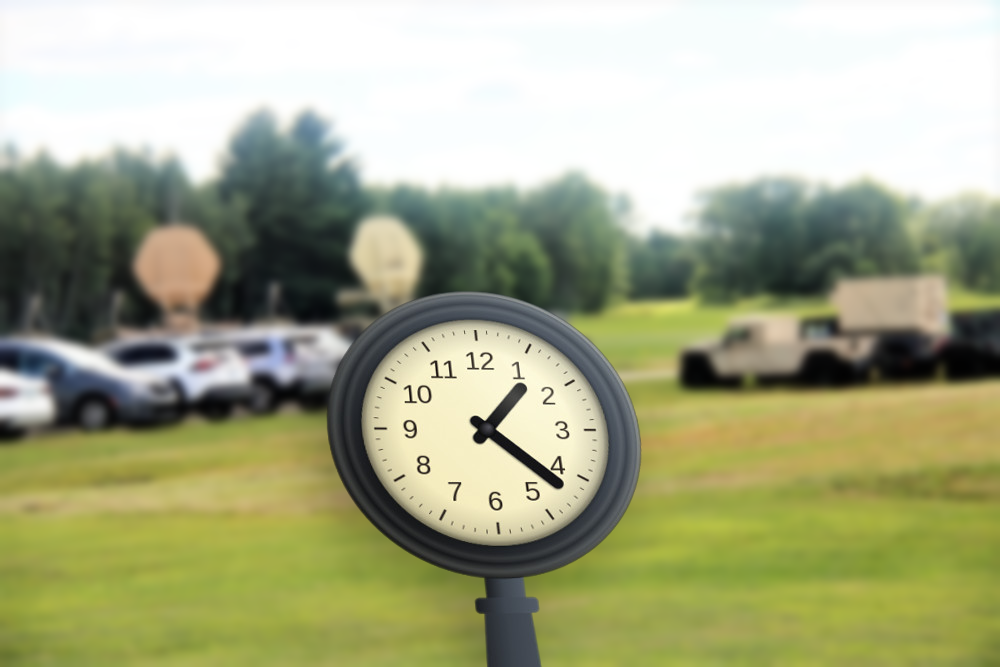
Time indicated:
**1:22**
